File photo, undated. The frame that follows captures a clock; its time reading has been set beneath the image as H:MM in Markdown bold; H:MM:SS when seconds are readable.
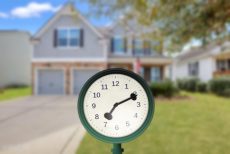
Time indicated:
**7:11**
